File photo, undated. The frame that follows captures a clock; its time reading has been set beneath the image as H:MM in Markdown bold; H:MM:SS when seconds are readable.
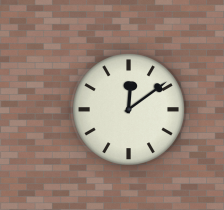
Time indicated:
**12:09**
